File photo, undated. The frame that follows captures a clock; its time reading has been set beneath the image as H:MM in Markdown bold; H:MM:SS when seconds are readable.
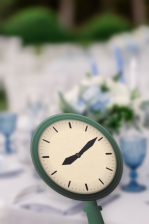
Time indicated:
**8:09**
